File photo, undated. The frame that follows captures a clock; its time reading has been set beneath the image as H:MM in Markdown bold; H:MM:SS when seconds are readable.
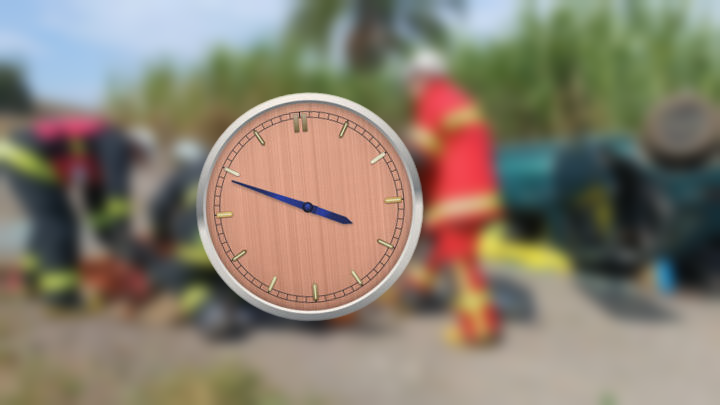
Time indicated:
**3:49**
